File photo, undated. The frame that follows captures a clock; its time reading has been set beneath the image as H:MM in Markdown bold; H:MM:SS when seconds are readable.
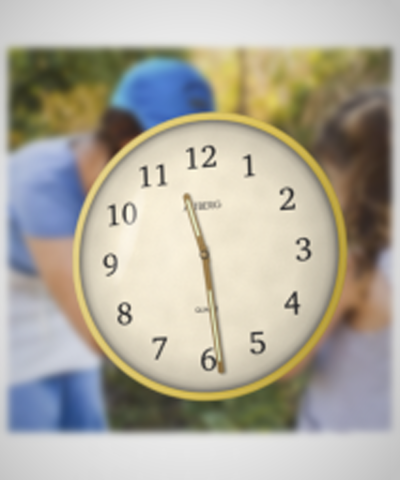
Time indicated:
**11:29**
